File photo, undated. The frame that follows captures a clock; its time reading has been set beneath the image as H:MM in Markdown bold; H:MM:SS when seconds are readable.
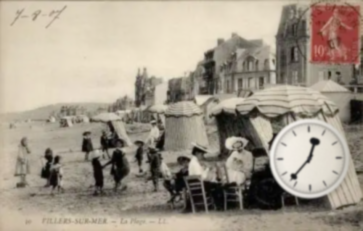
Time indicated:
**12:37**
